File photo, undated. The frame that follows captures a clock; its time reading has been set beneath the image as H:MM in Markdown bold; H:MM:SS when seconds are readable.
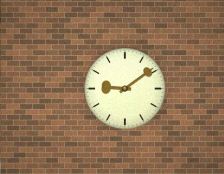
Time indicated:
**9:09**
